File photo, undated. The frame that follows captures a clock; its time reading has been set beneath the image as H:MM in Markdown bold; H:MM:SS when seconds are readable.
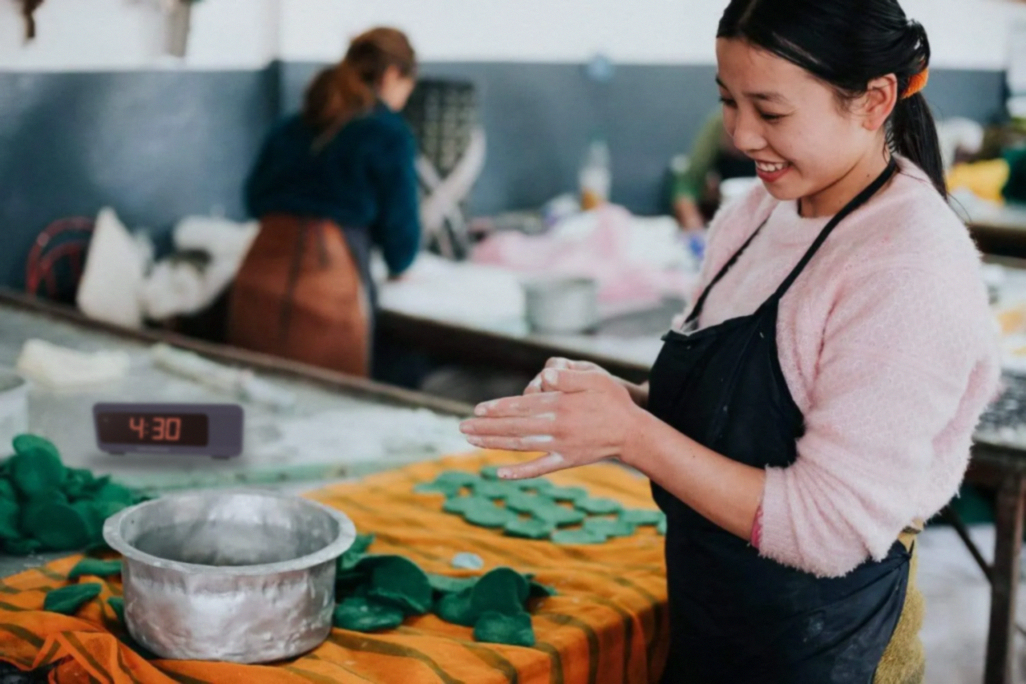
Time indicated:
**4:30**
